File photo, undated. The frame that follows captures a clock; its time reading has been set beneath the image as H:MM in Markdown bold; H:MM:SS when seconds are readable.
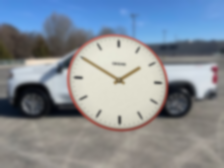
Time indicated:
**1:50**
